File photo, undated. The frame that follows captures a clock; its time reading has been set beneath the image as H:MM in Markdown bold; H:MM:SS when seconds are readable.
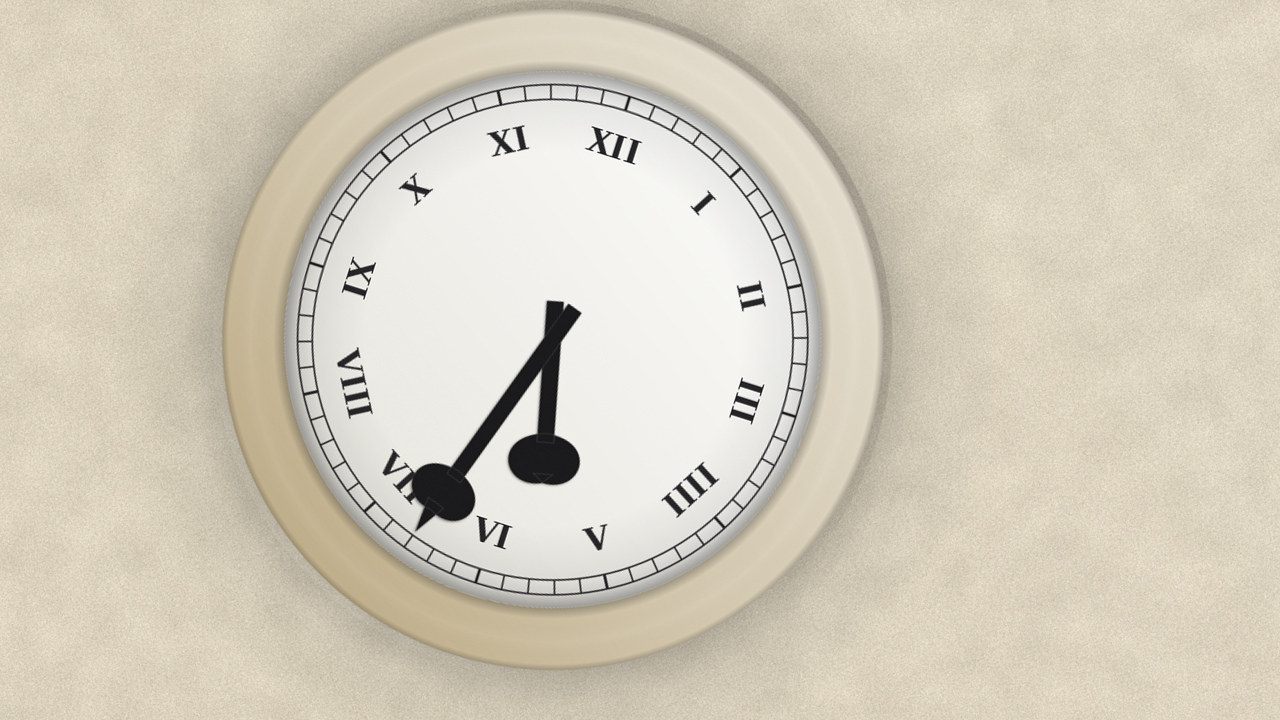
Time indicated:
**5:33**
